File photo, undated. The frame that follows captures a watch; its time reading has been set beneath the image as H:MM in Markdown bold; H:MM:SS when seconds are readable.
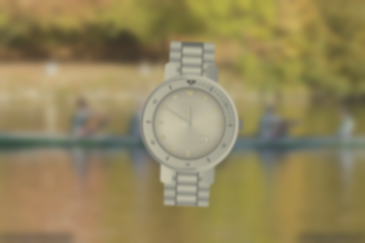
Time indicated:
**11:50**
